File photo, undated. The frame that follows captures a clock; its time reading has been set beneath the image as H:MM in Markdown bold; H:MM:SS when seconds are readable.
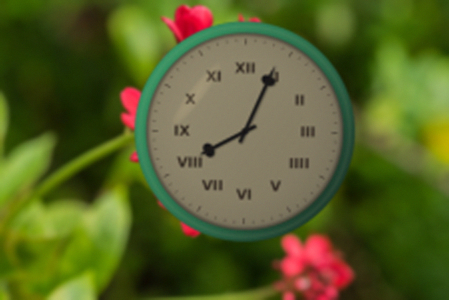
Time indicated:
**8:04**
